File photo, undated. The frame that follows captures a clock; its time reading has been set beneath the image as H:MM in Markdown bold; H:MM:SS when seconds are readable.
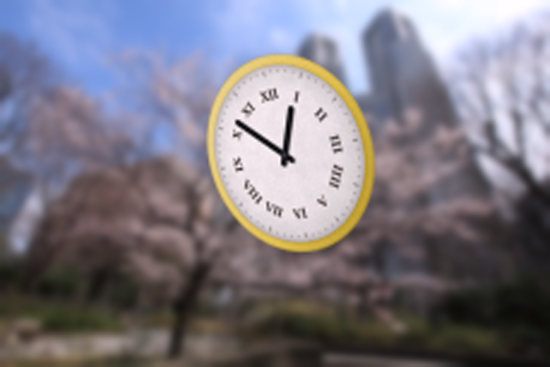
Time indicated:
**12:52**
